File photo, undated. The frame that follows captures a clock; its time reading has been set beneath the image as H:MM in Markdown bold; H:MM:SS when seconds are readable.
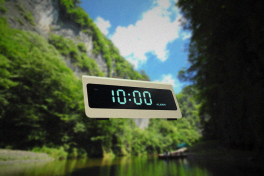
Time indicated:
**10:00**
